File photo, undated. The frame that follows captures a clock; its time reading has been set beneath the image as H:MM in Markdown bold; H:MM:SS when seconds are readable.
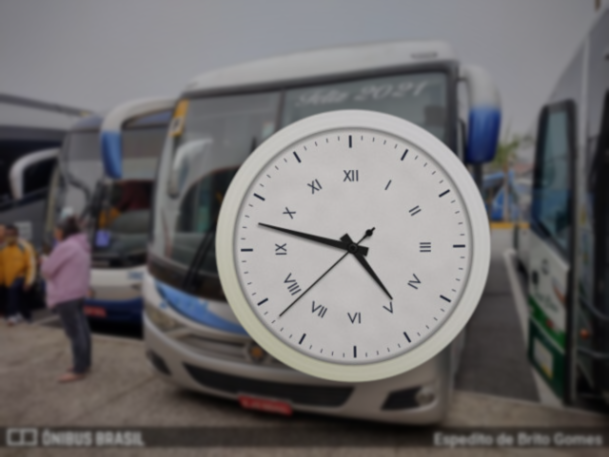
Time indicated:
**4:47:38**
